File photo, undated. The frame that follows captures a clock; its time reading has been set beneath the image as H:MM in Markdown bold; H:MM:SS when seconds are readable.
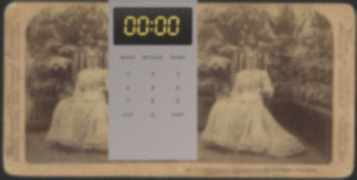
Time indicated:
**0:00**
